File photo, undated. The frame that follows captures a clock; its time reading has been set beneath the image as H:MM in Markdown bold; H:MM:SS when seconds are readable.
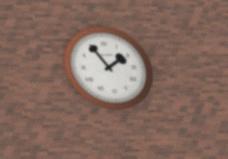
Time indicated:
**1:55**
